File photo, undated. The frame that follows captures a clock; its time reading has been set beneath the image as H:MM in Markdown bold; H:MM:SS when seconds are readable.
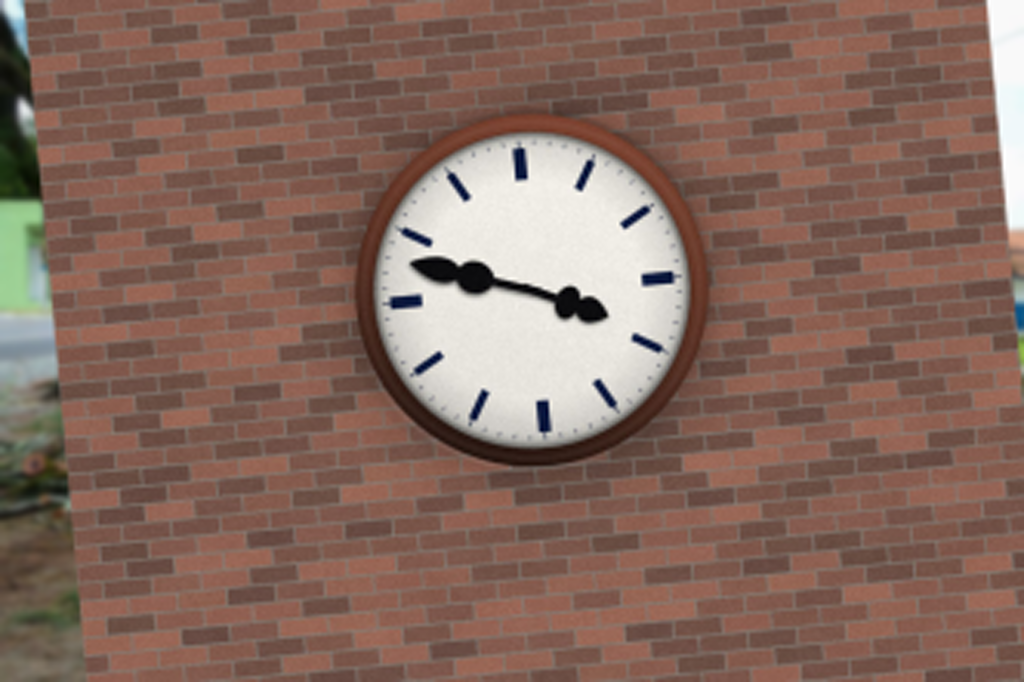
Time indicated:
**3:48**
